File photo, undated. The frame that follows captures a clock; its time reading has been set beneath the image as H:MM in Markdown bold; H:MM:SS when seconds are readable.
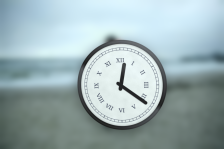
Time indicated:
**12:21**
